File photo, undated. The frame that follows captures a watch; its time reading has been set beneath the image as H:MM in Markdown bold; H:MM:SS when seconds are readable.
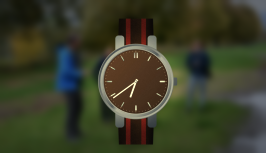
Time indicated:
**6:39**
